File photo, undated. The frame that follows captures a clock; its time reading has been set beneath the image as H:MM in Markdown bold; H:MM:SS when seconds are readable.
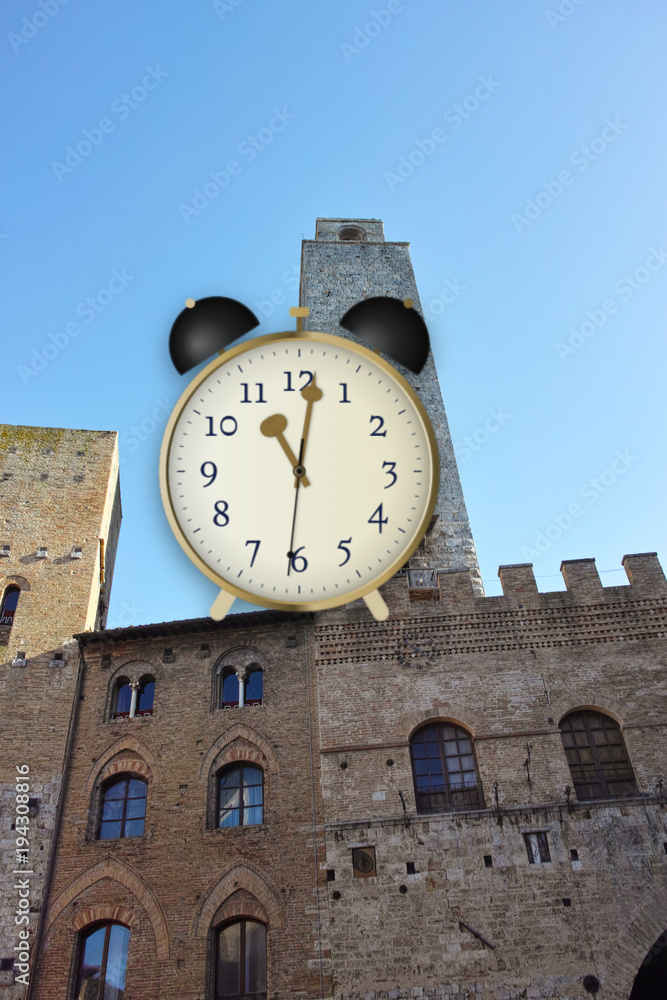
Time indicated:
**11:01:31**
